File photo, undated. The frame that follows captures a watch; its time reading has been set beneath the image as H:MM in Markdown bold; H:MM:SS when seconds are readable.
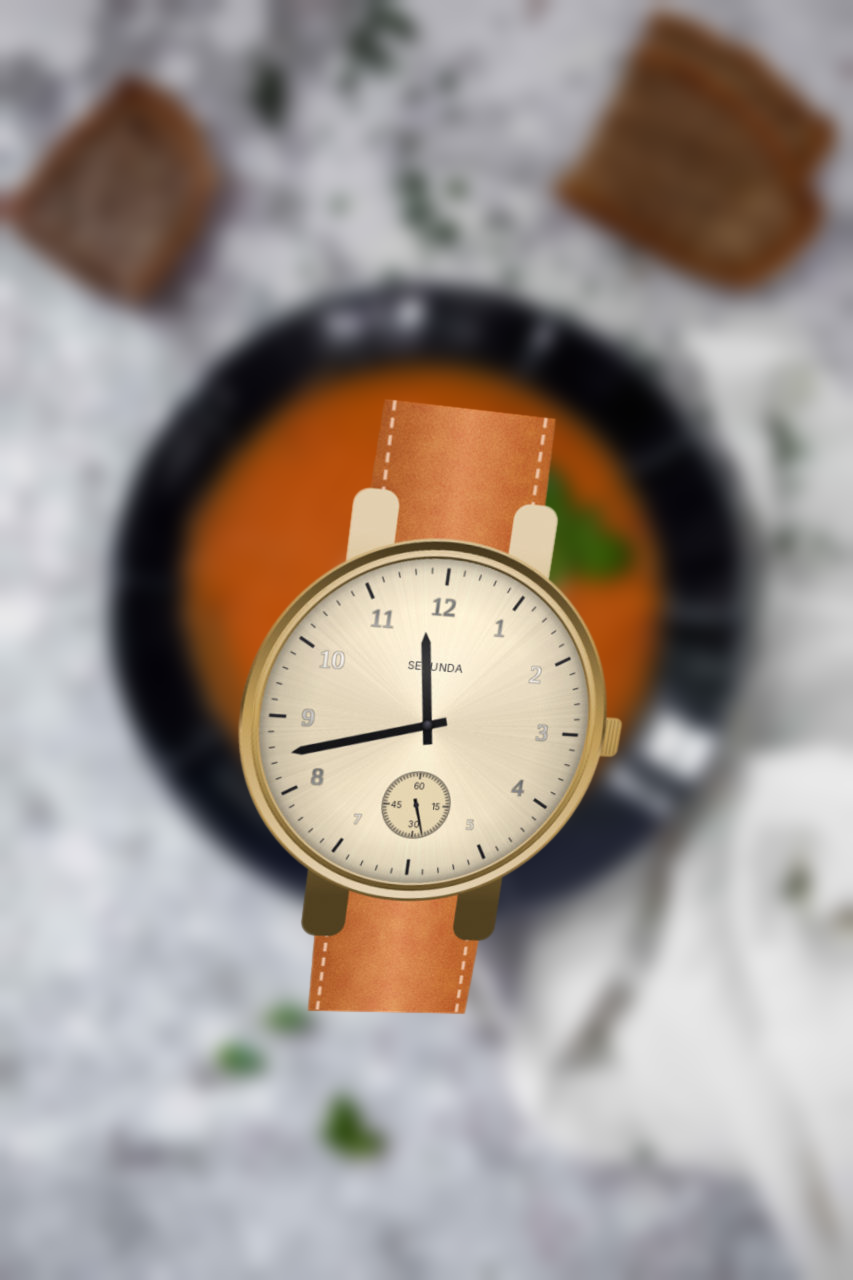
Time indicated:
**11:42:27**
